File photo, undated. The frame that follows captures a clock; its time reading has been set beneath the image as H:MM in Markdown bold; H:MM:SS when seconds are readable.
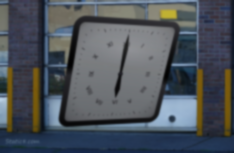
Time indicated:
**6:00**
